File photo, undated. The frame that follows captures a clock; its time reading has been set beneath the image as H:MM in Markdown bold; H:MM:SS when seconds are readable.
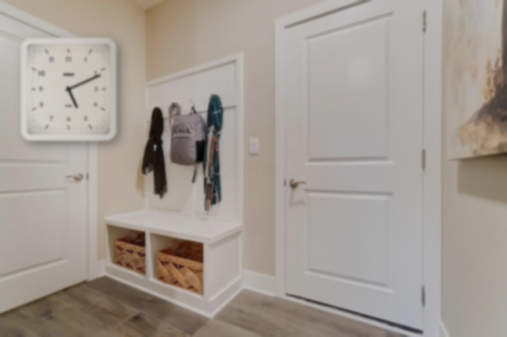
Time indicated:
**5:11**
